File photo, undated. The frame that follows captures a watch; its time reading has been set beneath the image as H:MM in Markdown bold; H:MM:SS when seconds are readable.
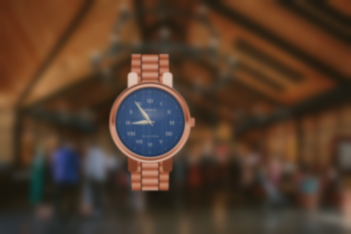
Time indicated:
**8:54**
